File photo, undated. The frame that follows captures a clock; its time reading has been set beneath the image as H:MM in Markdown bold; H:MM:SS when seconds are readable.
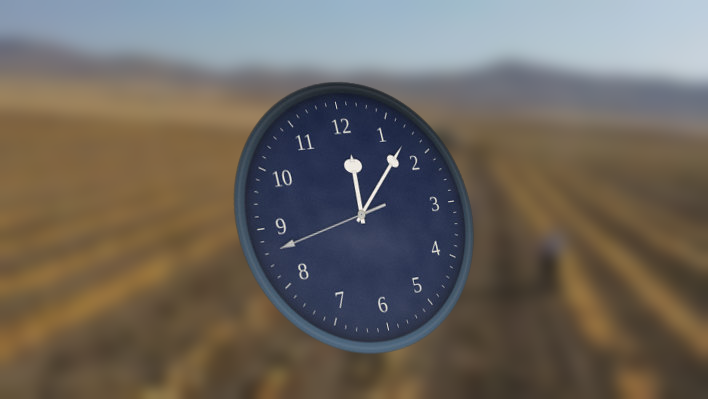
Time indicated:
**12:07:43**
